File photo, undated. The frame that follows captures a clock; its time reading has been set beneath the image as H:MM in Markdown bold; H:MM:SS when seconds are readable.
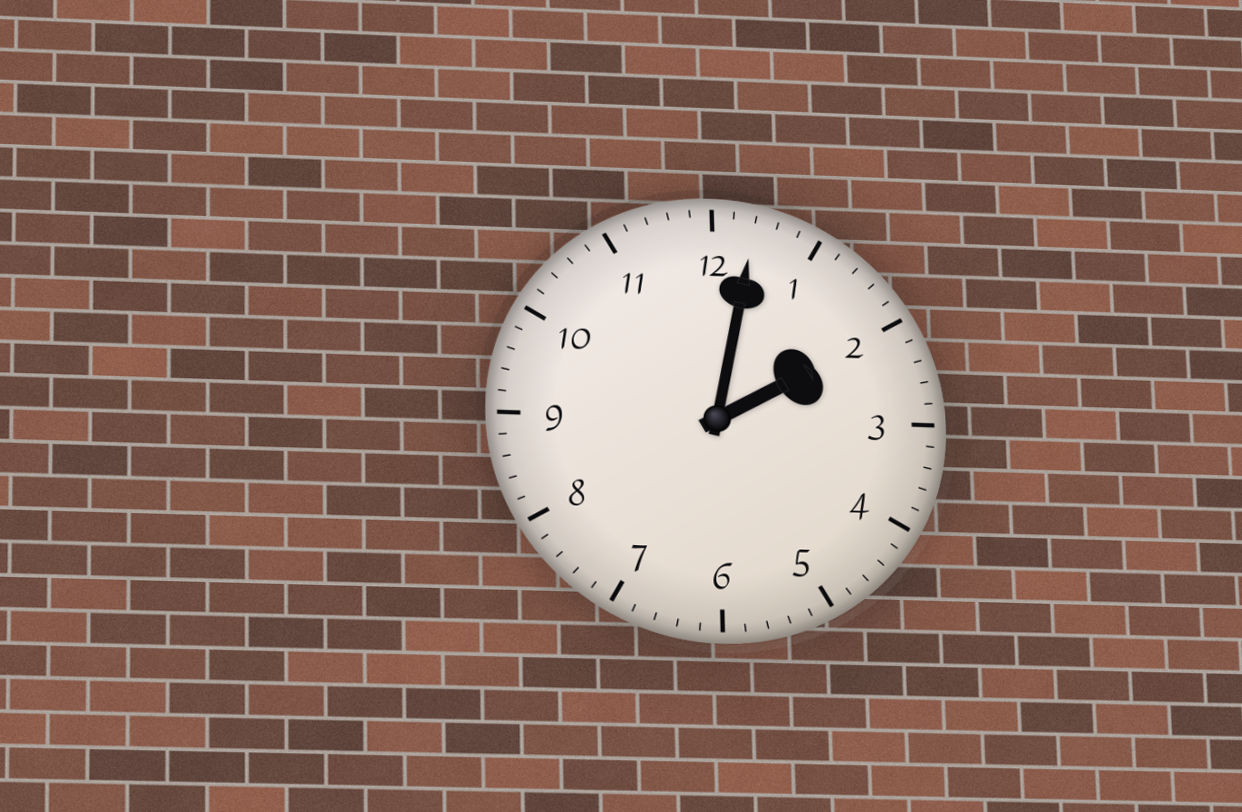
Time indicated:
**2:02**
